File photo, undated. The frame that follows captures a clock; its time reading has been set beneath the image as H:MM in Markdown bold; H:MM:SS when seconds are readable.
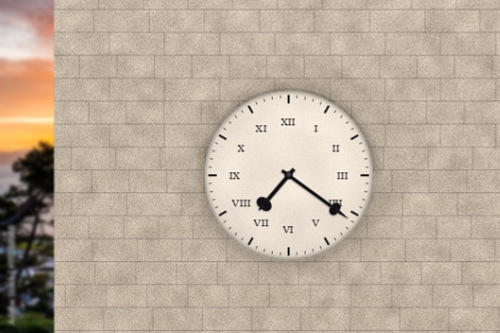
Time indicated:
**7:21**
